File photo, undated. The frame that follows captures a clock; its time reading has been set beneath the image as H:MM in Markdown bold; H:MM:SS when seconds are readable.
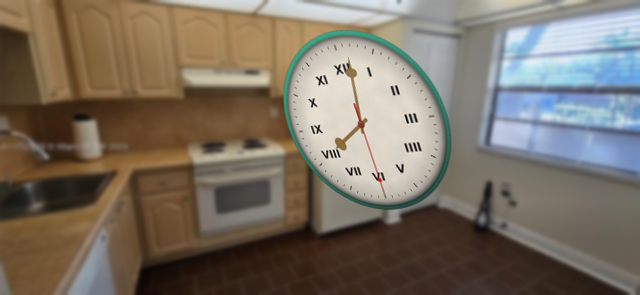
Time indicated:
**8:01:30**
